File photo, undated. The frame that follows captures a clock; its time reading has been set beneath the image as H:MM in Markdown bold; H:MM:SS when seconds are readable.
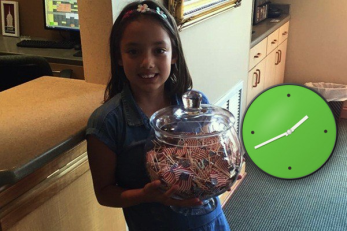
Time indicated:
**1:41**
